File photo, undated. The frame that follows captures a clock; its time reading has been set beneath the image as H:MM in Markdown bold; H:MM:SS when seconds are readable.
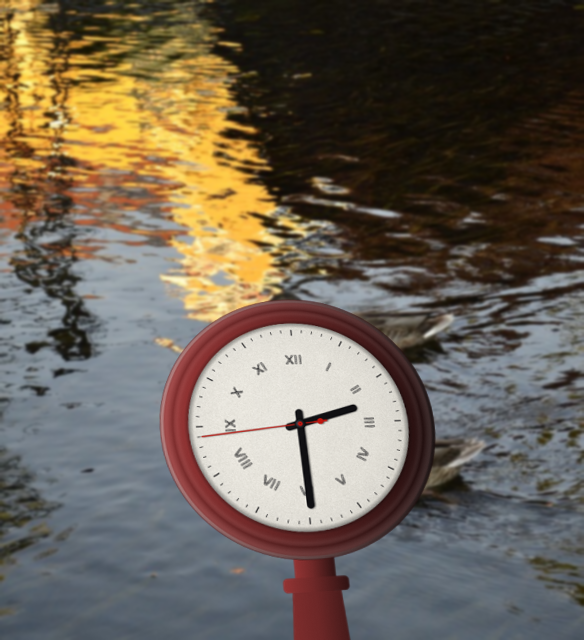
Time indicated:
**2:29:44**
